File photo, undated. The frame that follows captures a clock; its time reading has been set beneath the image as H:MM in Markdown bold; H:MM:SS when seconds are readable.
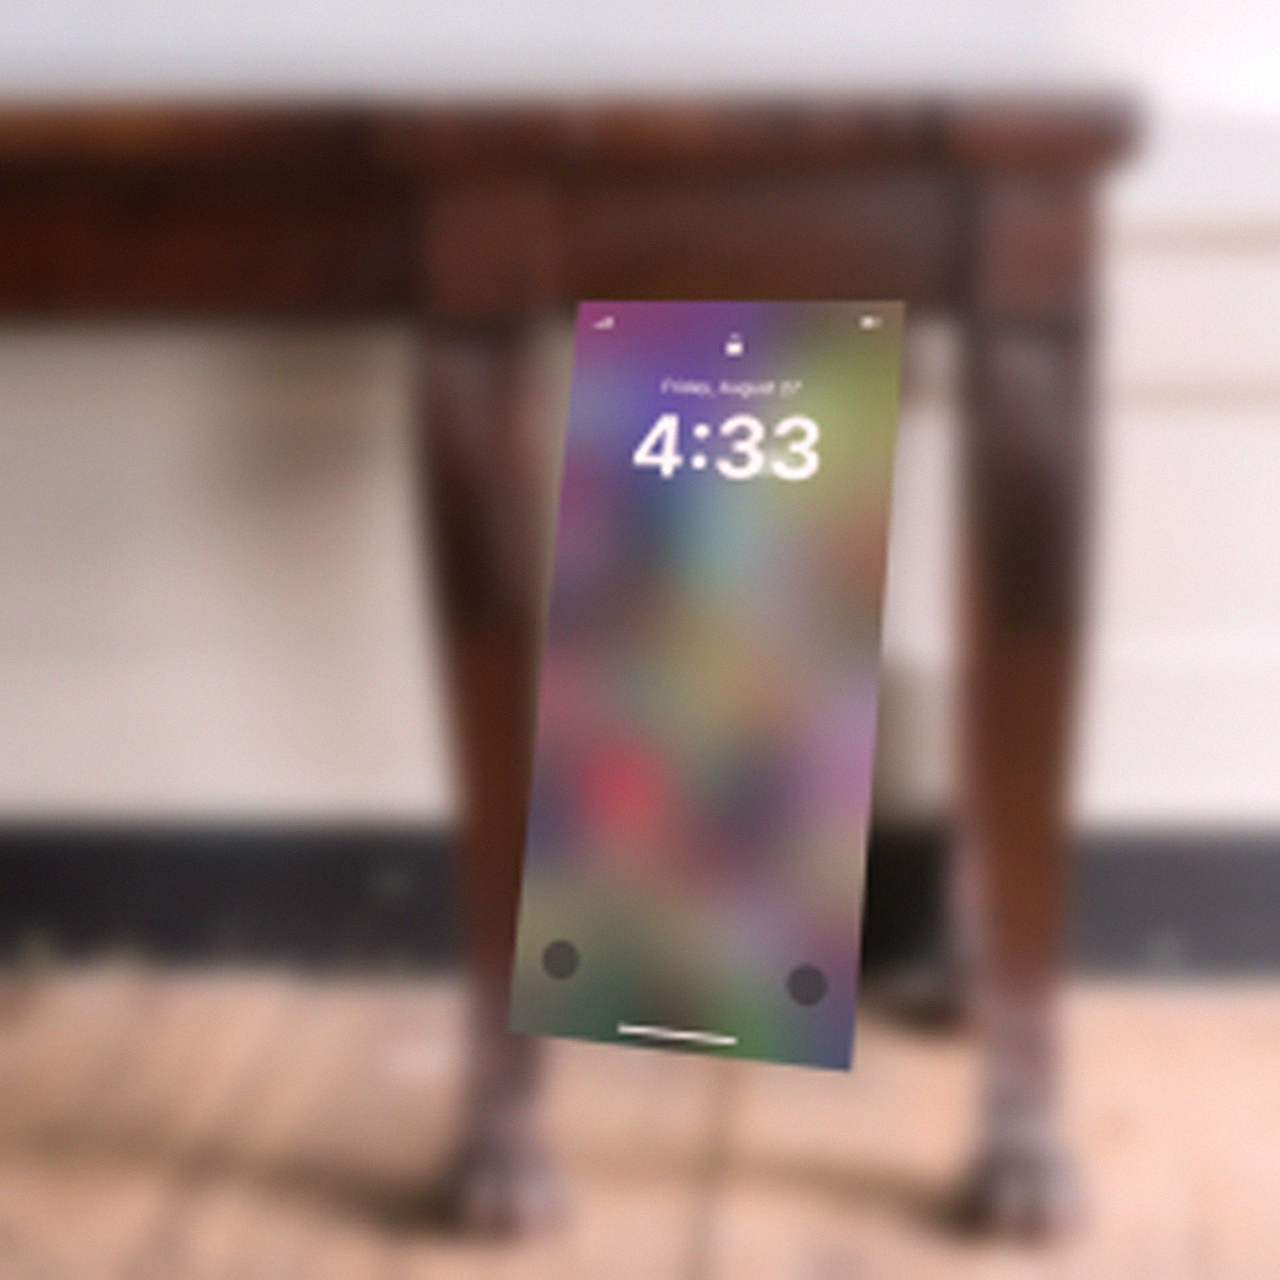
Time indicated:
**4:33**
